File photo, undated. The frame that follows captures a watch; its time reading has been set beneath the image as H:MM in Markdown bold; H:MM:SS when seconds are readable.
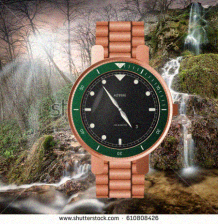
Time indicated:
**4:54**
